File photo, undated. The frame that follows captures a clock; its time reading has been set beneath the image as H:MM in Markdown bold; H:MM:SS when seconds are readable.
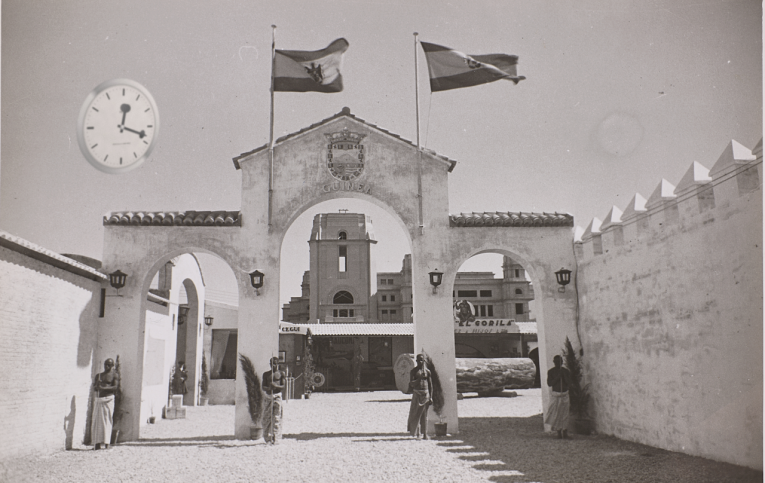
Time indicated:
**12:18**
